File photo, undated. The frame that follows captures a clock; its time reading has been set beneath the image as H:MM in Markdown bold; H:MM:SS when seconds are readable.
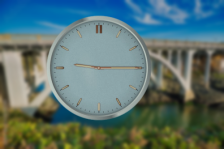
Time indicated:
**9:15**
